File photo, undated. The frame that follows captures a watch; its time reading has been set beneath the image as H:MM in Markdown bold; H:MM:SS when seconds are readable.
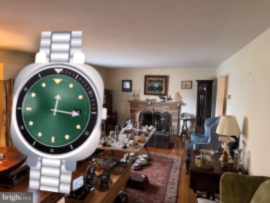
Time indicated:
**12:16**
